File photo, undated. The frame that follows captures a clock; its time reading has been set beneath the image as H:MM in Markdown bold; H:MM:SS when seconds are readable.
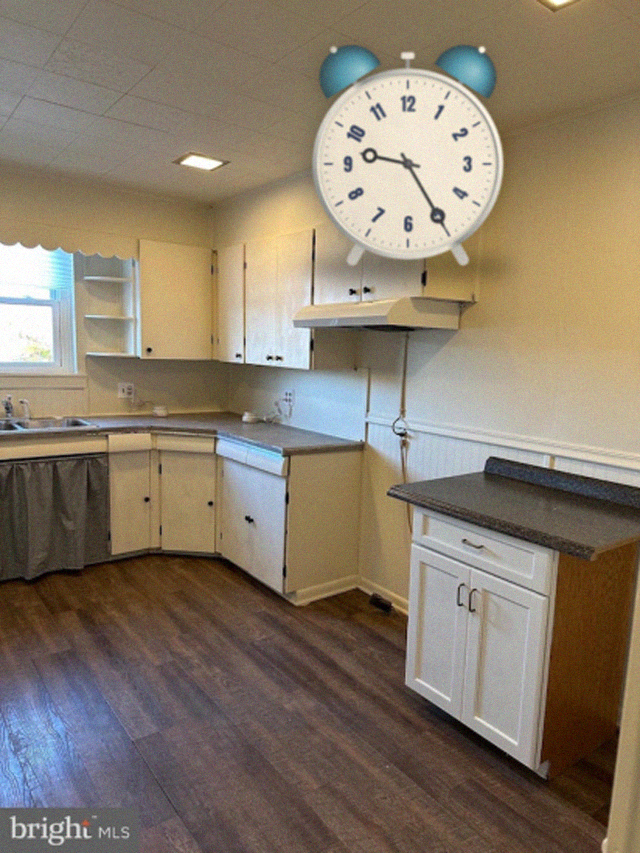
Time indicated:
**9:25**
